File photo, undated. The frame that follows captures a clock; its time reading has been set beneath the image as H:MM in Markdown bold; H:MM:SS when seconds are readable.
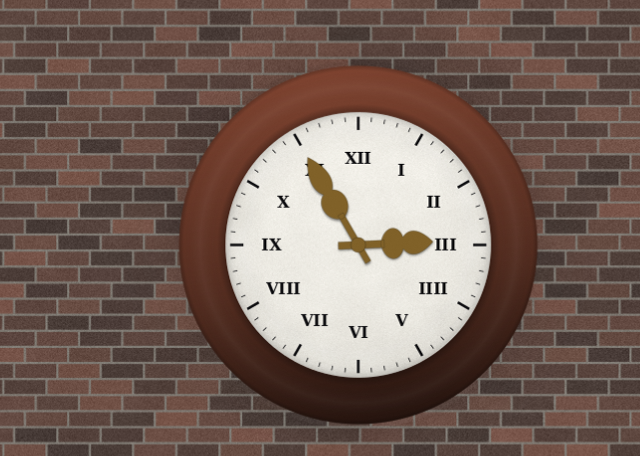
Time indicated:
**2:55**
